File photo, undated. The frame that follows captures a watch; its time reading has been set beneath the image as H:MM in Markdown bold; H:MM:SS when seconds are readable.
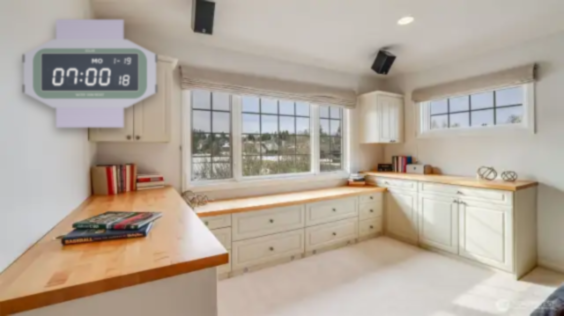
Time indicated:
**7:00:18**
